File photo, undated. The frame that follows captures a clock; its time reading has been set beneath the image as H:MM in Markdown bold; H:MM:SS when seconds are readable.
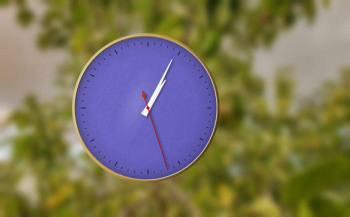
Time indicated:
**1:04:27**
